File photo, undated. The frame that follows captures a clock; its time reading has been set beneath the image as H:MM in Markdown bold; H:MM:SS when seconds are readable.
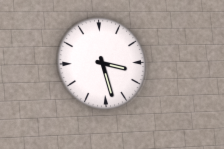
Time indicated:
**3:28**
